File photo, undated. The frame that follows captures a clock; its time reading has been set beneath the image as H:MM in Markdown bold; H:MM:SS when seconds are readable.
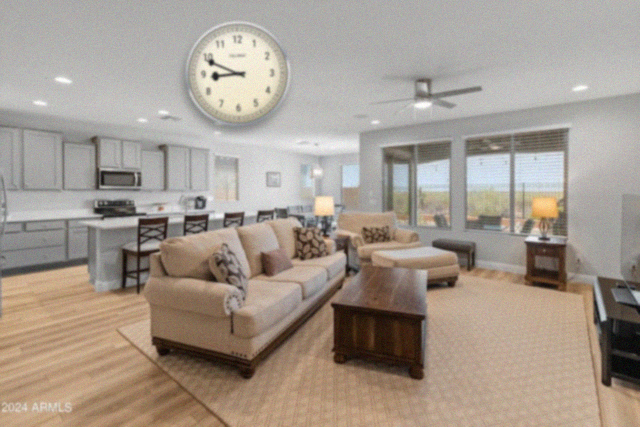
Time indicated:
**8:49**
